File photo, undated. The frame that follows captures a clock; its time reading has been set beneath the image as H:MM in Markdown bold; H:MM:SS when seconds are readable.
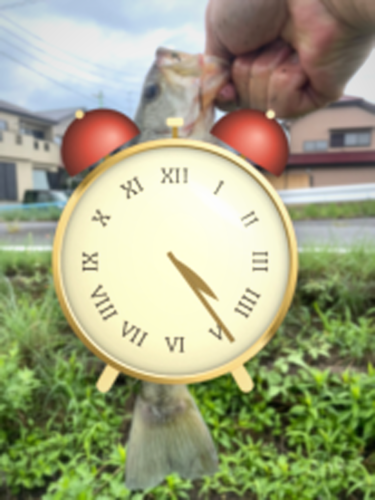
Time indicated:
**4:24**
